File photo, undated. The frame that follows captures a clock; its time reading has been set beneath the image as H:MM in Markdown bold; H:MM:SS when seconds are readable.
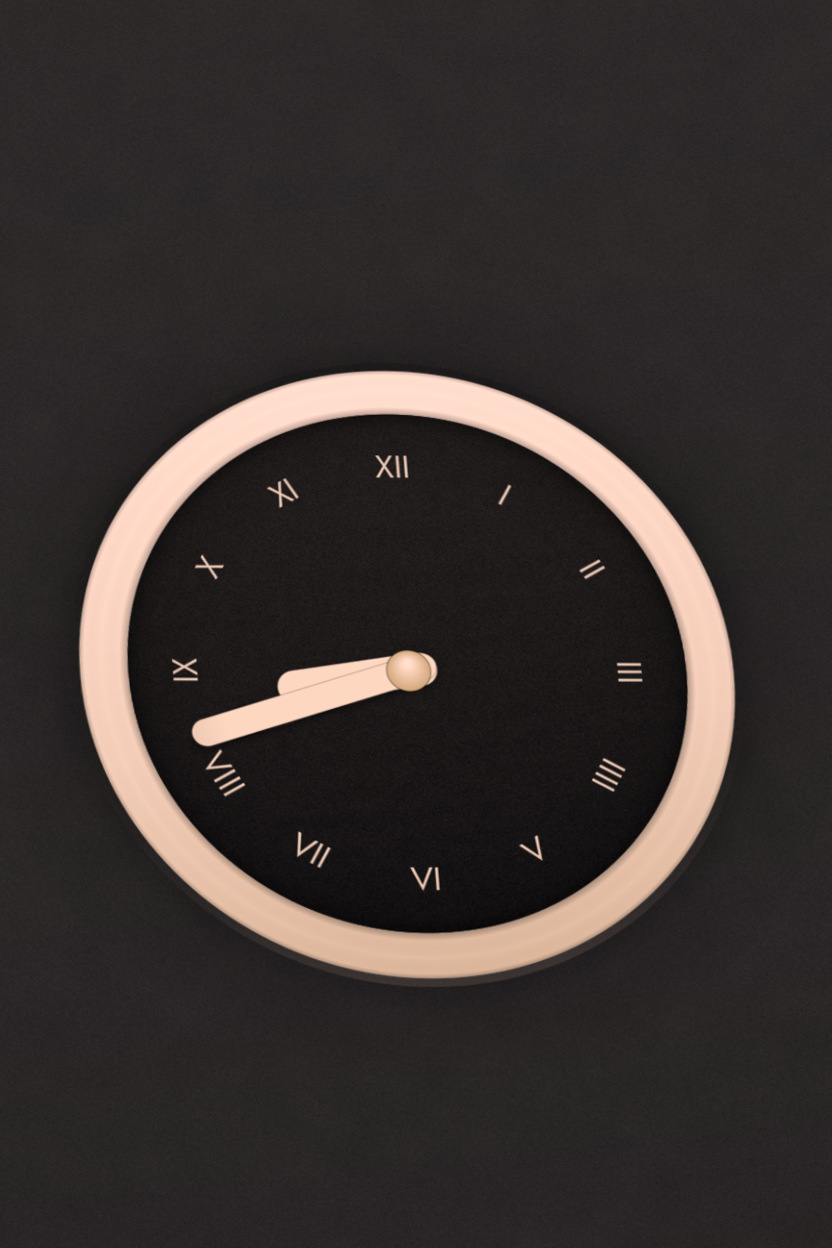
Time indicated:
**8:42**
